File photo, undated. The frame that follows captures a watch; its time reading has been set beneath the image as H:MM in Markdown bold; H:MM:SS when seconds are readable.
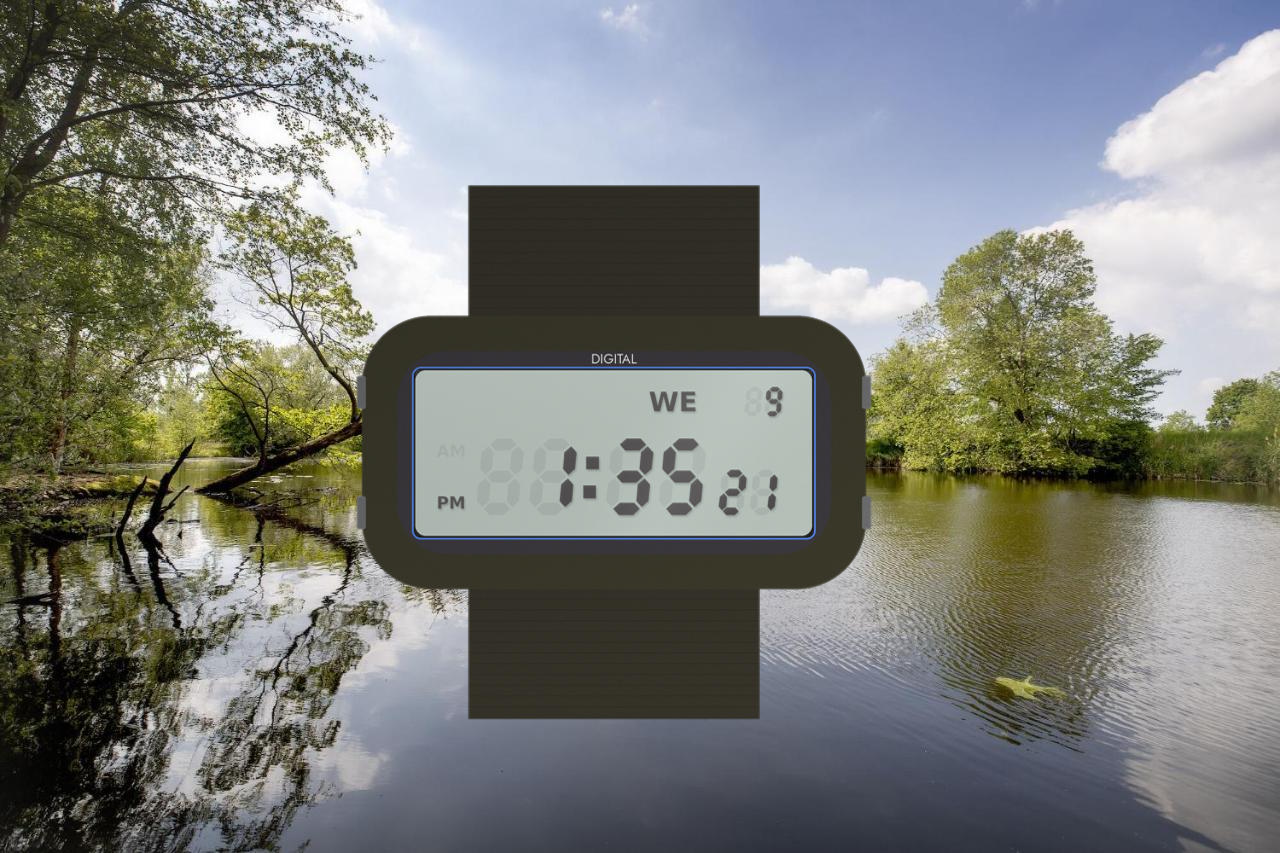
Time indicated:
**1:35:21**
